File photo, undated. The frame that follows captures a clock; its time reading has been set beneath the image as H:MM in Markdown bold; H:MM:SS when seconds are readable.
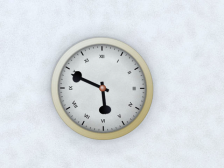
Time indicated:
**5:49**
